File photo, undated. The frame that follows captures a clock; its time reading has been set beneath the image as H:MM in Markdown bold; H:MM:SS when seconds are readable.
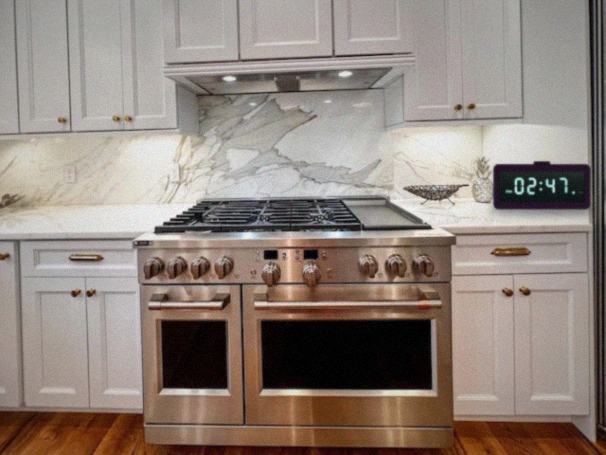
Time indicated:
**2:47**
